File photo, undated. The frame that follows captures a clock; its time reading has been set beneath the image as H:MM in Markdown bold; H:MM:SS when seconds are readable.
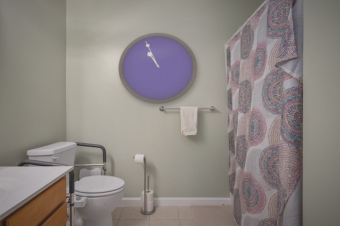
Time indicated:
**10:56**
